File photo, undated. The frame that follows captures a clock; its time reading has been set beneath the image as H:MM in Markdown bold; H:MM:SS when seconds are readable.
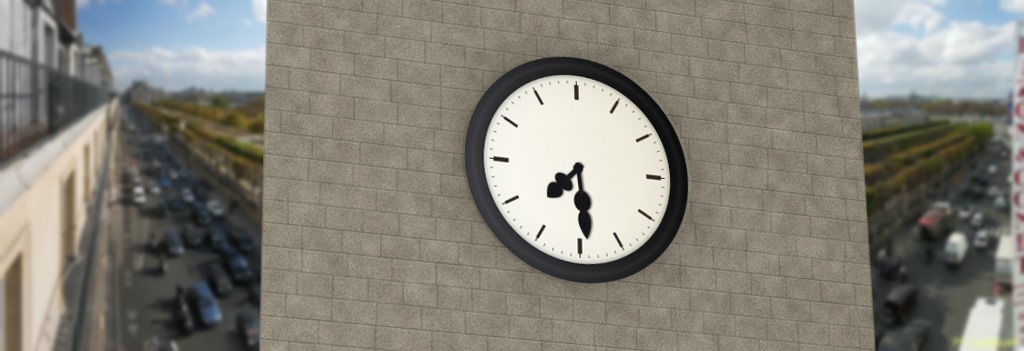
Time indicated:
**7:29**
